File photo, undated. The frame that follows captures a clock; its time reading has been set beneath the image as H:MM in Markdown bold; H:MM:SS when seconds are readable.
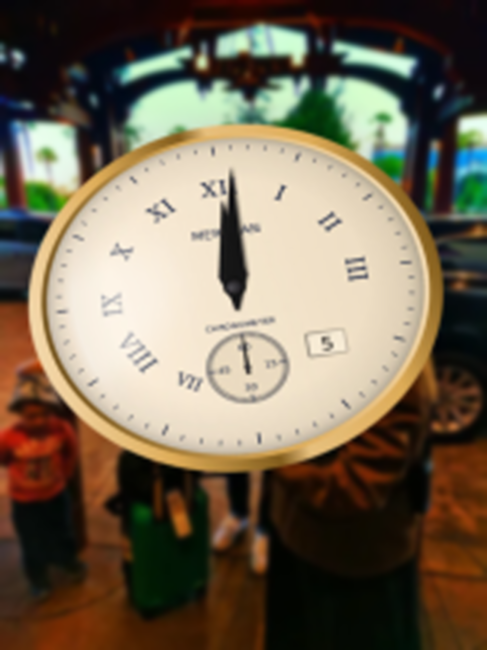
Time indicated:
**12:01**
